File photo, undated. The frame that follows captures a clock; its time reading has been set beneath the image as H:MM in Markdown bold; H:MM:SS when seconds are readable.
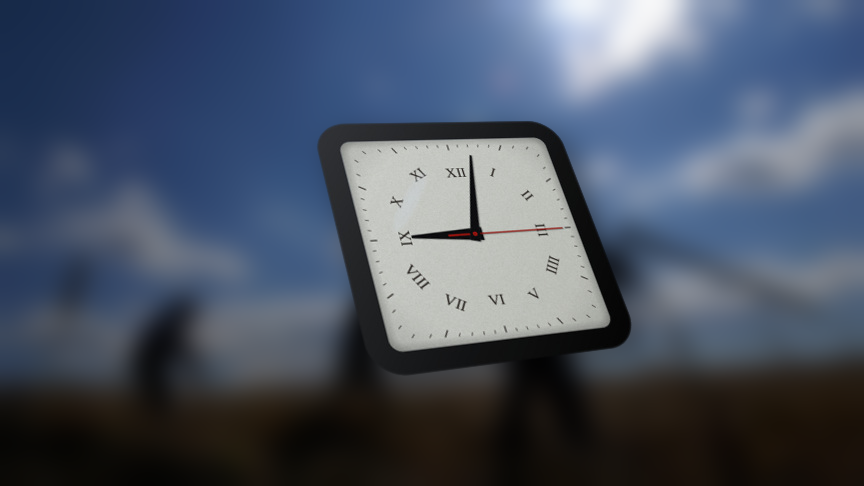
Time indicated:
**9:02:15**
